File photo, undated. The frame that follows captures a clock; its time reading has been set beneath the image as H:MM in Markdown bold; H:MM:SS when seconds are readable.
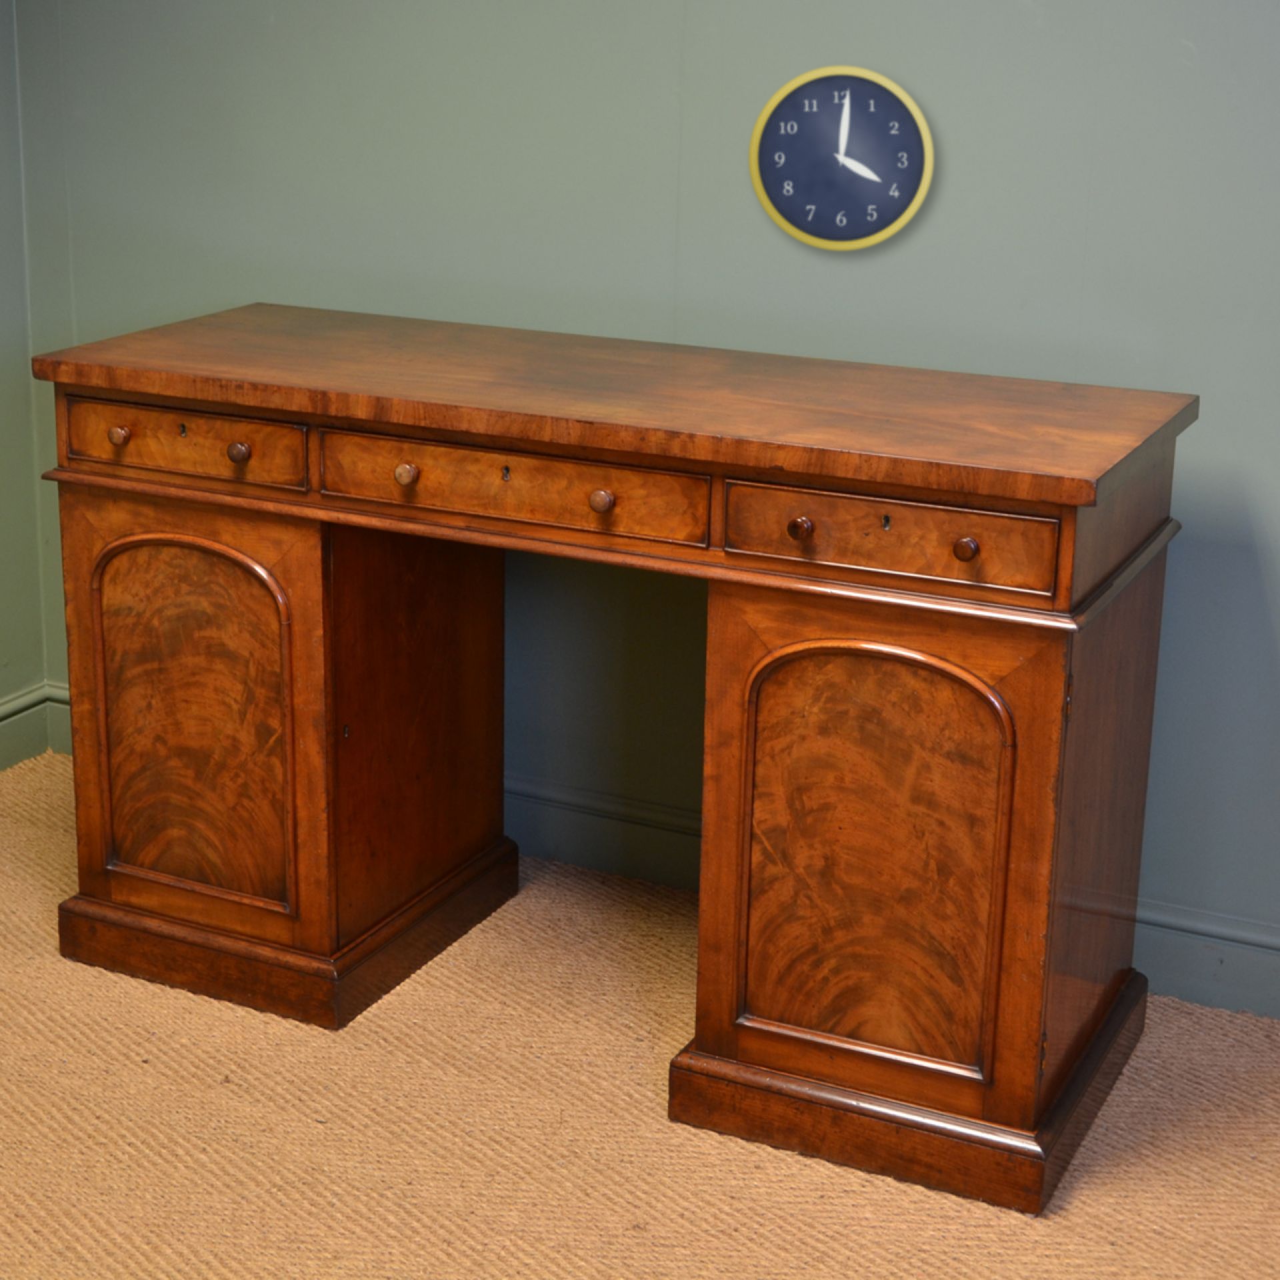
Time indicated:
**4:01**
